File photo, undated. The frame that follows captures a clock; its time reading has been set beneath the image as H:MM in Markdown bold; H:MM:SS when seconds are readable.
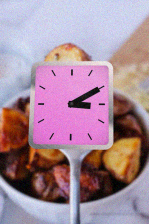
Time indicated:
**3:10**
